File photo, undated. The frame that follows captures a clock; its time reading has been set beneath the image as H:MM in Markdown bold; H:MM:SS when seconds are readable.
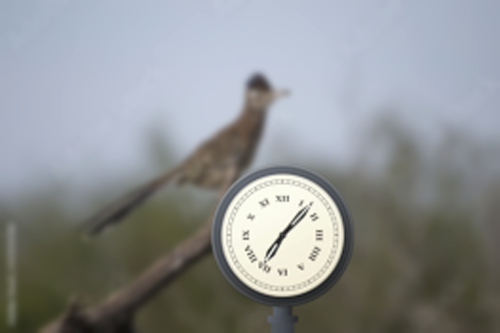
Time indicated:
**7:07**
